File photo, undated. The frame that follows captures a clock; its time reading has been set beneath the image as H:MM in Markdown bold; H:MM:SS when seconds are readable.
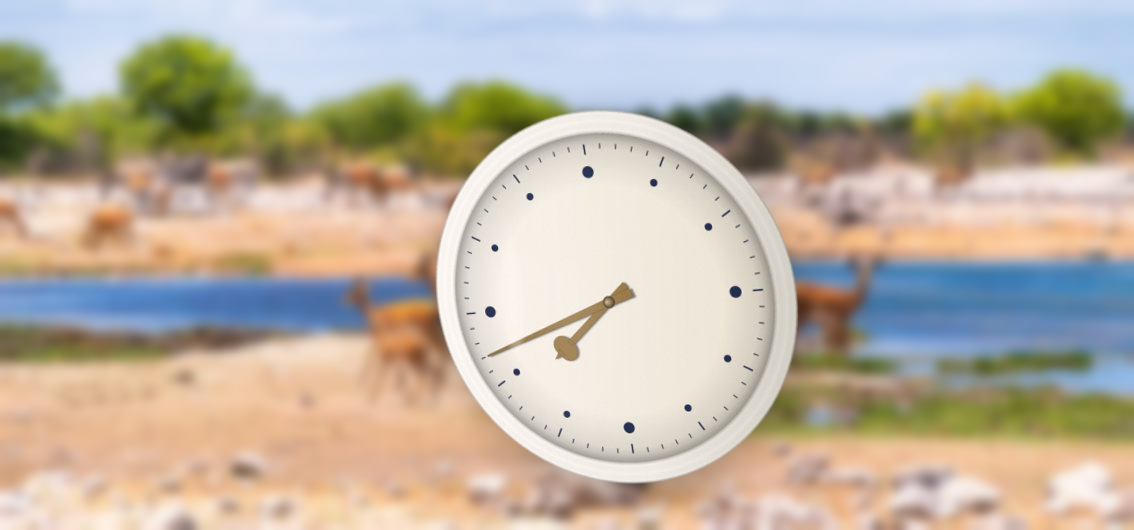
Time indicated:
**7:42**
